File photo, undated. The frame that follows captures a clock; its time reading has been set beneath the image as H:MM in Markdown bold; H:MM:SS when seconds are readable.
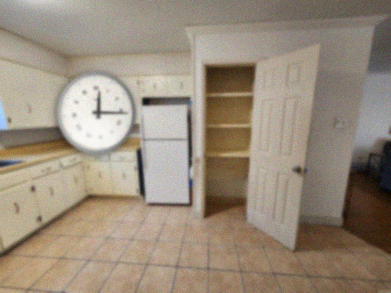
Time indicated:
**12:16**
